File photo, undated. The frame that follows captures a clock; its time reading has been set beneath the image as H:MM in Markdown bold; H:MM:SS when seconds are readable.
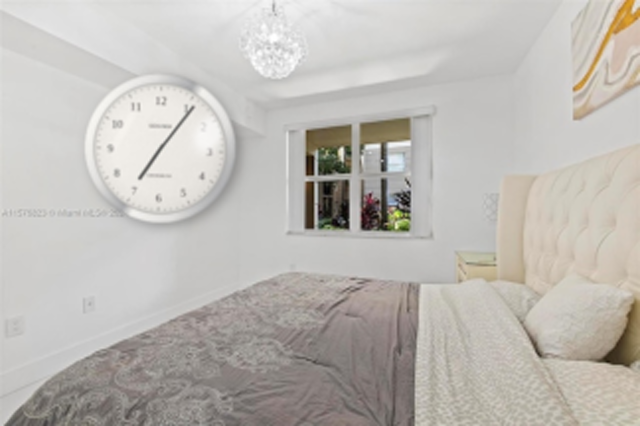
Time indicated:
**7:06**
